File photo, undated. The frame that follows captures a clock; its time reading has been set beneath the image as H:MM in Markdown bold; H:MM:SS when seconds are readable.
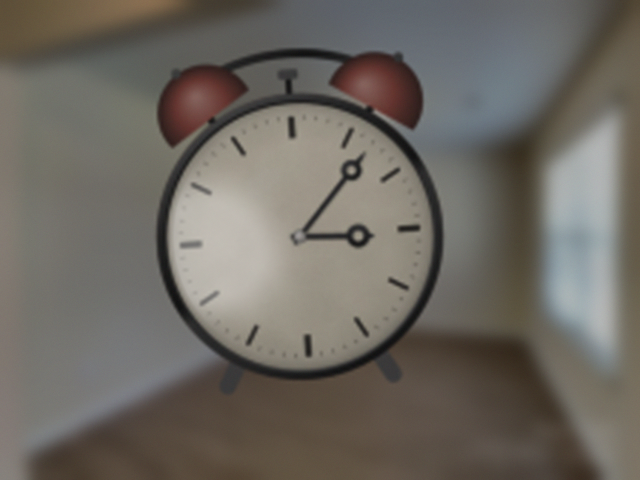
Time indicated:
**3:07**
